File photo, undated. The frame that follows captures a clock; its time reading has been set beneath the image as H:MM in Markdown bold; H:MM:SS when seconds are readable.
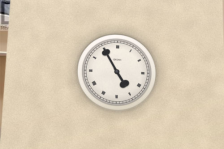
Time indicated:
**4:55**
